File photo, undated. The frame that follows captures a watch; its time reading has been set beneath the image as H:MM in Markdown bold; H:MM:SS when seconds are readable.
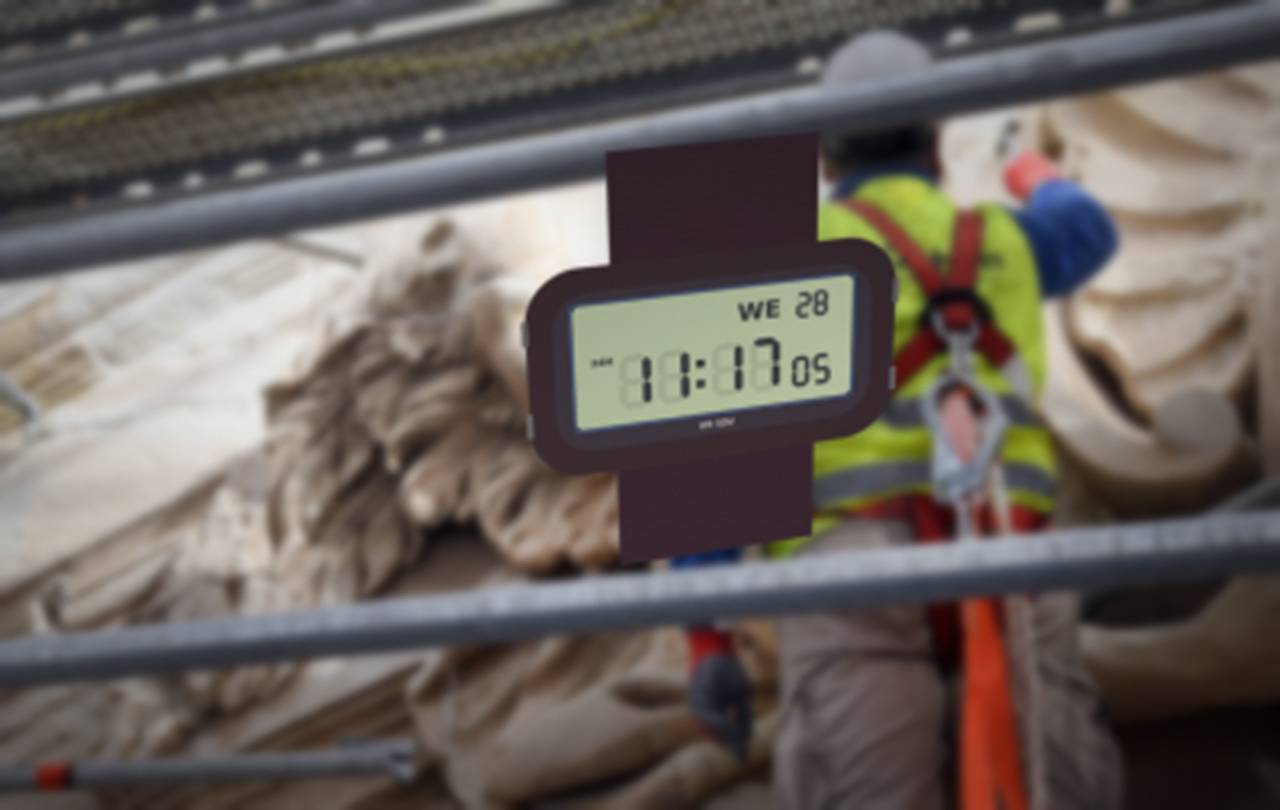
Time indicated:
**11:17:05**
